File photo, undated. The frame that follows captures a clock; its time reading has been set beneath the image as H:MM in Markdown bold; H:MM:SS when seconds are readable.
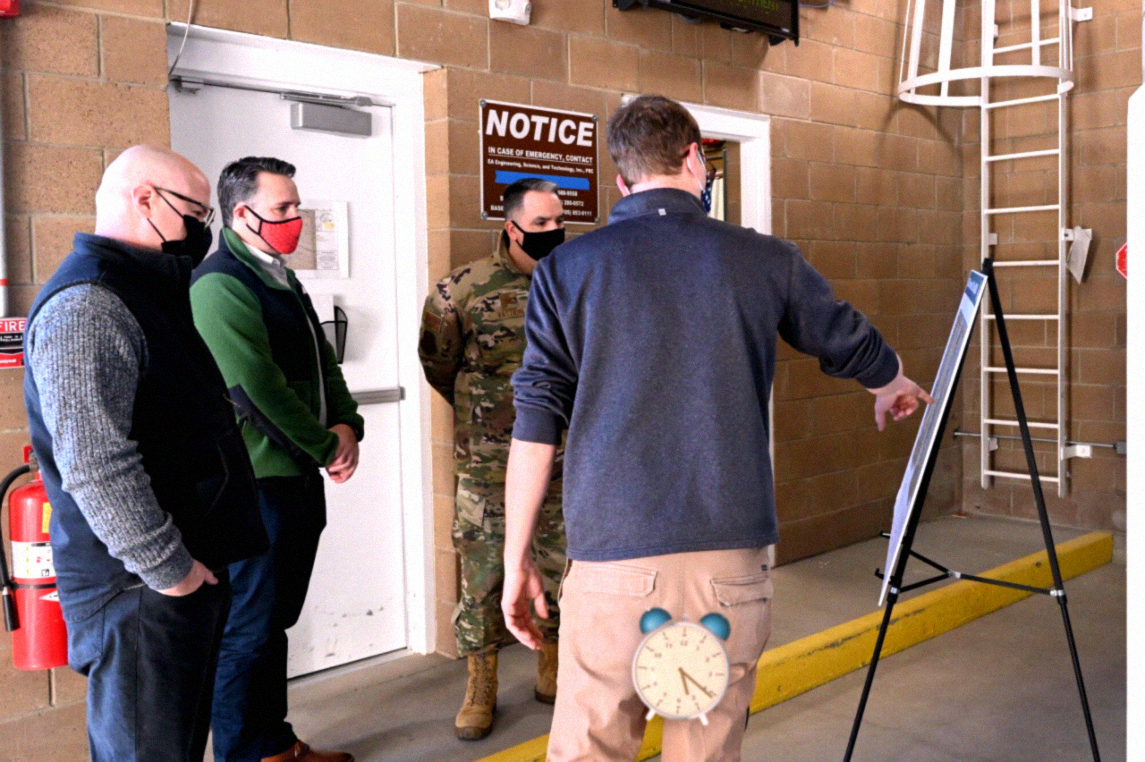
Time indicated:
**5:21**
